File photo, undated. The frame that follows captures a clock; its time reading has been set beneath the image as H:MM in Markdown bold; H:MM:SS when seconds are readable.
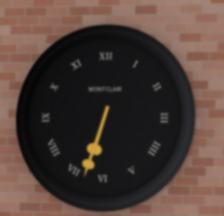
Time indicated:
**6:33**
